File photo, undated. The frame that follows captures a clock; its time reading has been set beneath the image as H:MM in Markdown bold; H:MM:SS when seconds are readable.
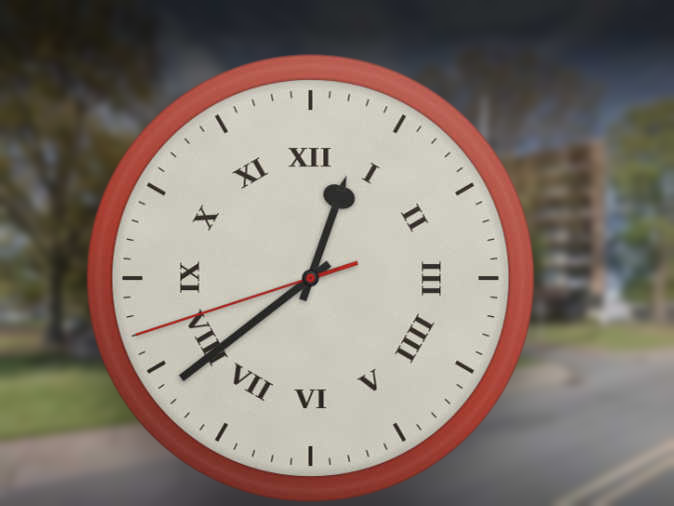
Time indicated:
**12:38:42**
